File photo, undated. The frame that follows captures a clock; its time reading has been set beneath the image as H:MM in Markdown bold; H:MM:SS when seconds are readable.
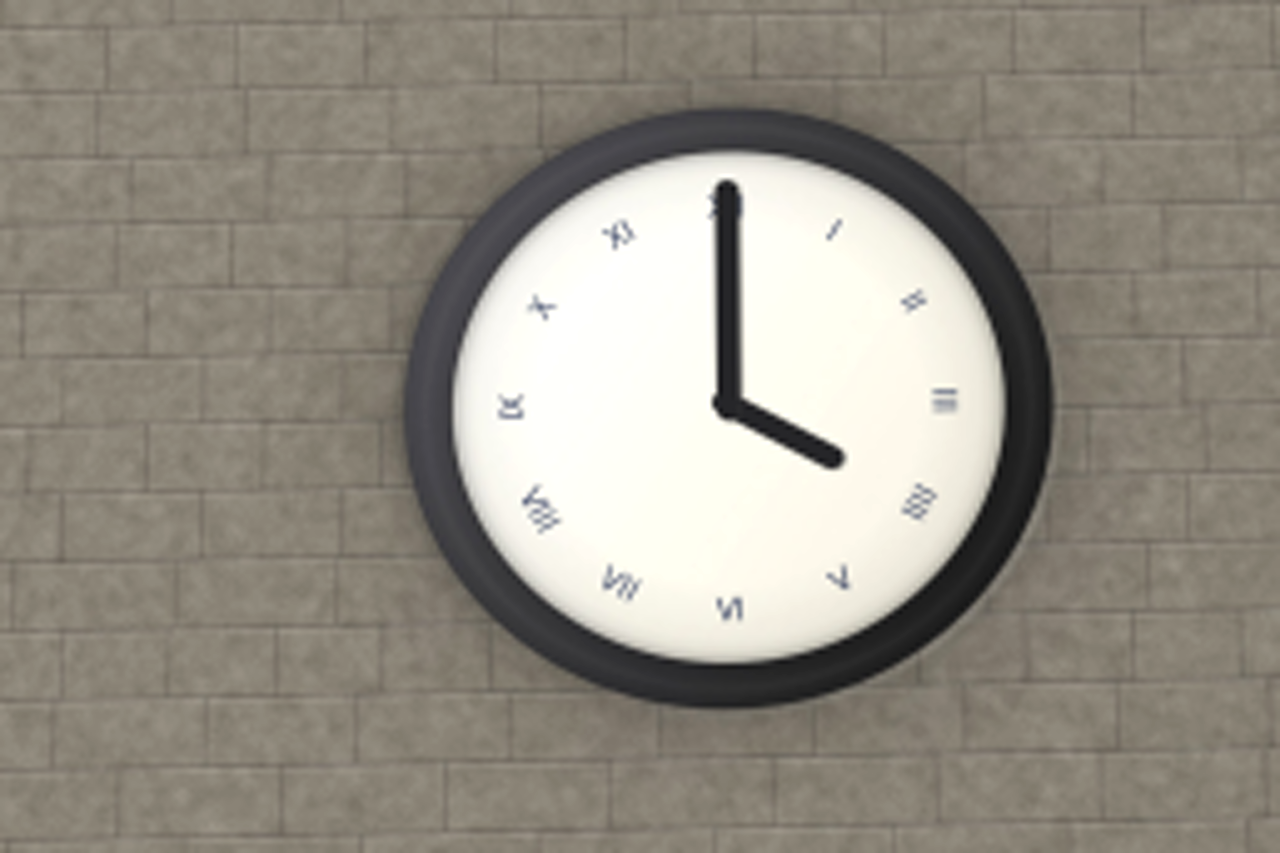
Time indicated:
**4:00**
